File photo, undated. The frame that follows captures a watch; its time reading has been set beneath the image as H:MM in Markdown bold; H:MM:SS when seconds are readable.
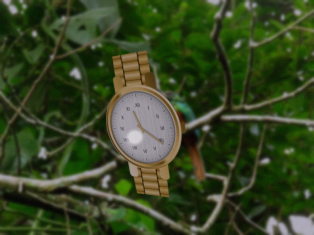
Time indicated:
**11:21**
